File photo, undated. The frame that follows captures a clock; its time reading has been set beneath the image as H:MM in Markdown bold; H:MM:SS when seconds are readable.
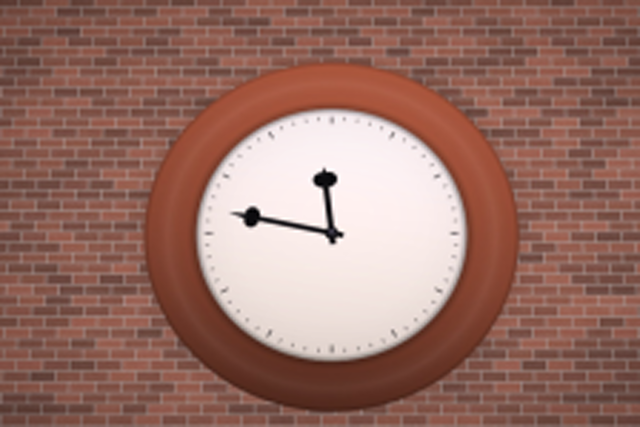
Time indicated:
**11:47**
